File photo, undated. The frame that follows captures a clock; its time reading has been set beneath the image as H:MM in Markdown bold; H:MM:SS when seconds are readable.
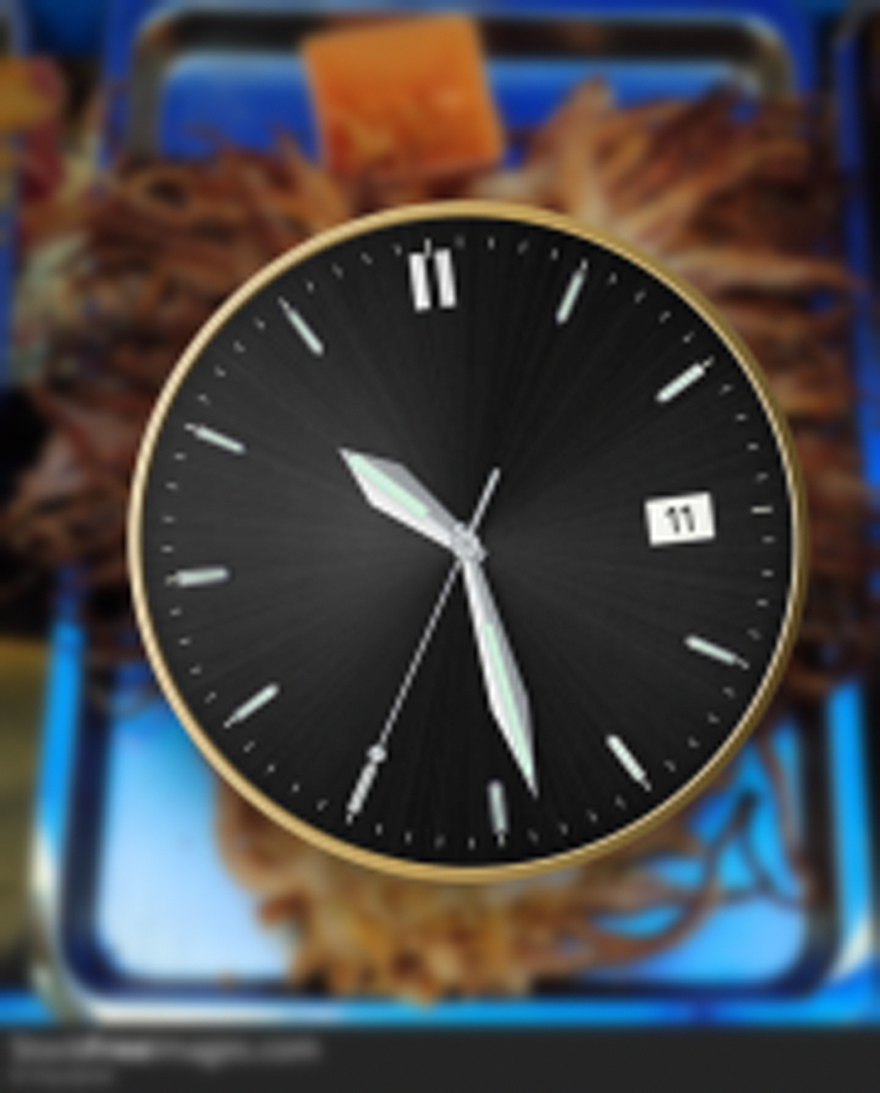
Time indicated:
**10:28:35**
